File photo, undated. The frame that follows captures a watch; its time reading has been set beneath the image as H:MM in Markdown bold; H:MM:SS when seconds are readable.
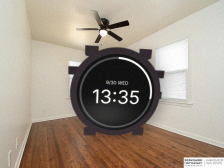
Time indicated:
**13:35**
